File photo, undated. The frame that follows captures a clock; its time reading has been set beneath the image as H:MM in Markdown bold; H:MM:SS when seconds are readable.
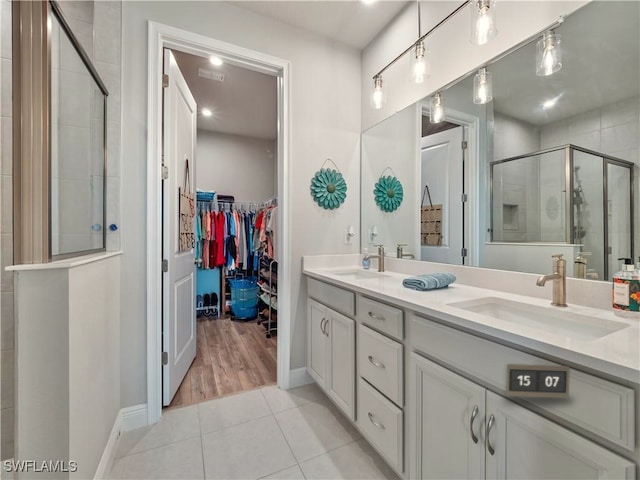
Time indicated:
**15:07**
